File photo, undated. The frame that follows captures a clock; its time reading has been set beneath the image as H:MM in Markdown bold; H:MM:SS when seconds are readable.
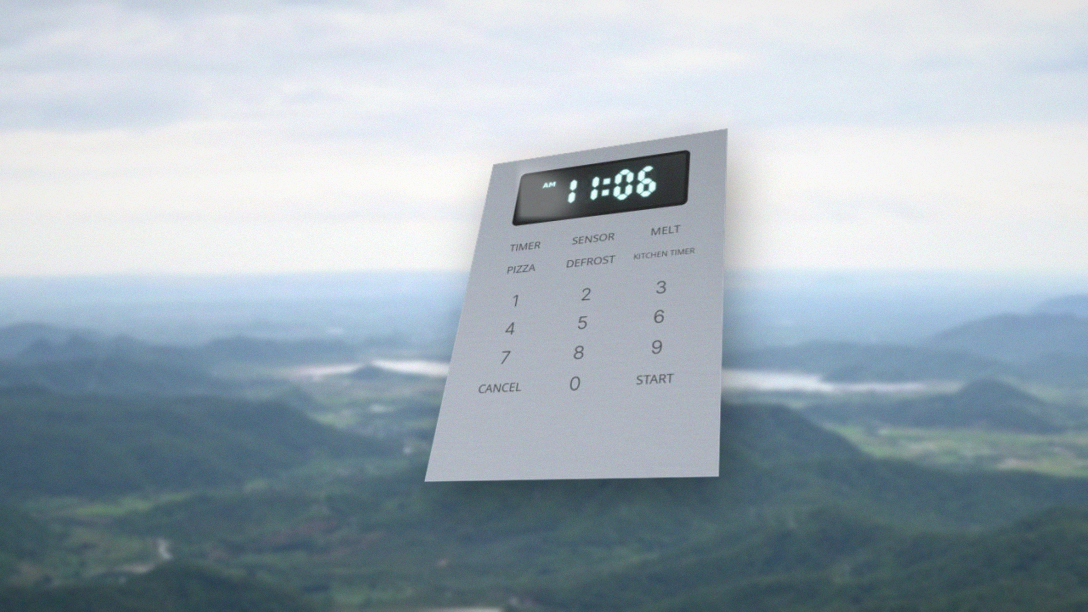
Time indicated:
**11:06**
